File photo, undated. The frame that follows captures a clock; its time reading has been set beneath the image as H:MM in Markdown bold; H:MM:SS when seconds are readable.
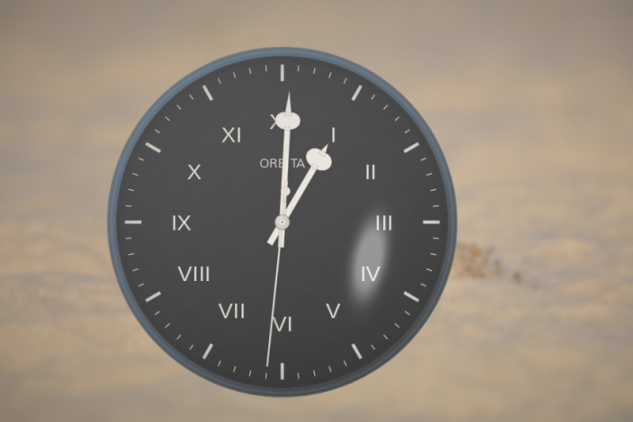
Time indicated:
**1:00:31**
